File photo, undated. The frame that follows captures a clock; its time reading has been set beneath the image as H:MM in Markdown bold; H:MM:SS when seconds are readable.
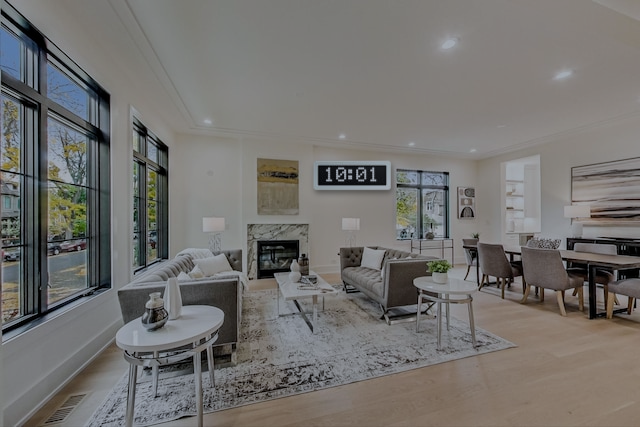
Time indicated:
**10:01**
